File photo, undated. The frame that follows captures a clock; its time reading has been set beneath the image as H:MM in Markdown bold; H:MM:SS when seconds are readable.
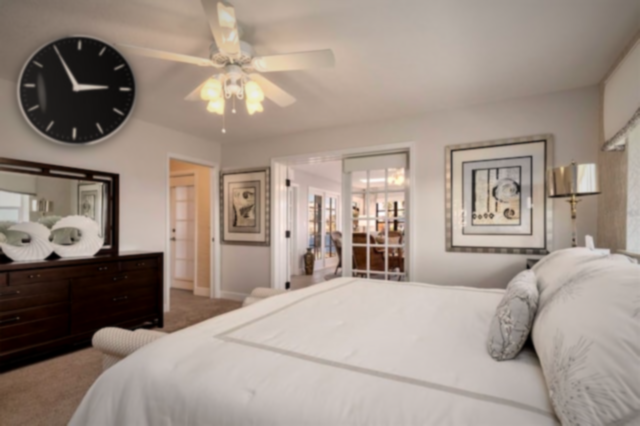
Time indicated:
**2:55**
